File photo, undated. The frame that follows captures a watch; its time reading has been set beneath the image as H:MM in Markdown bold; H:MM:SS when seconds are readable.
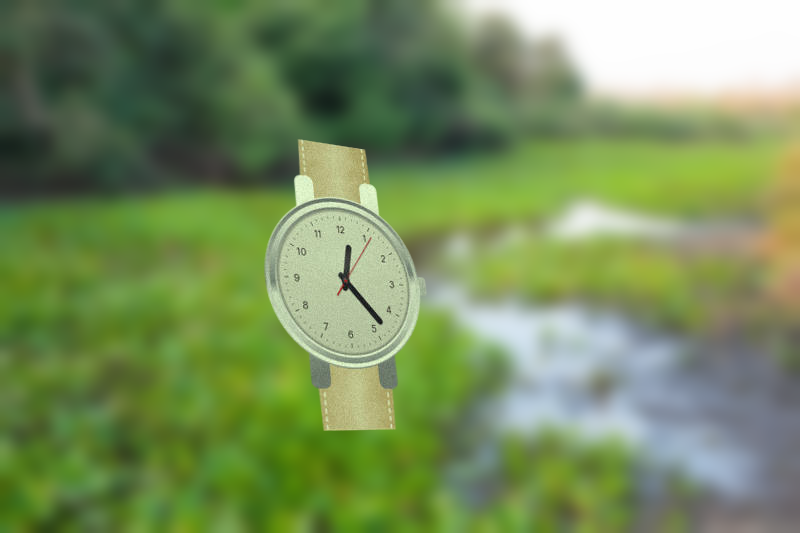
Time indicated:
**12:23:06**
